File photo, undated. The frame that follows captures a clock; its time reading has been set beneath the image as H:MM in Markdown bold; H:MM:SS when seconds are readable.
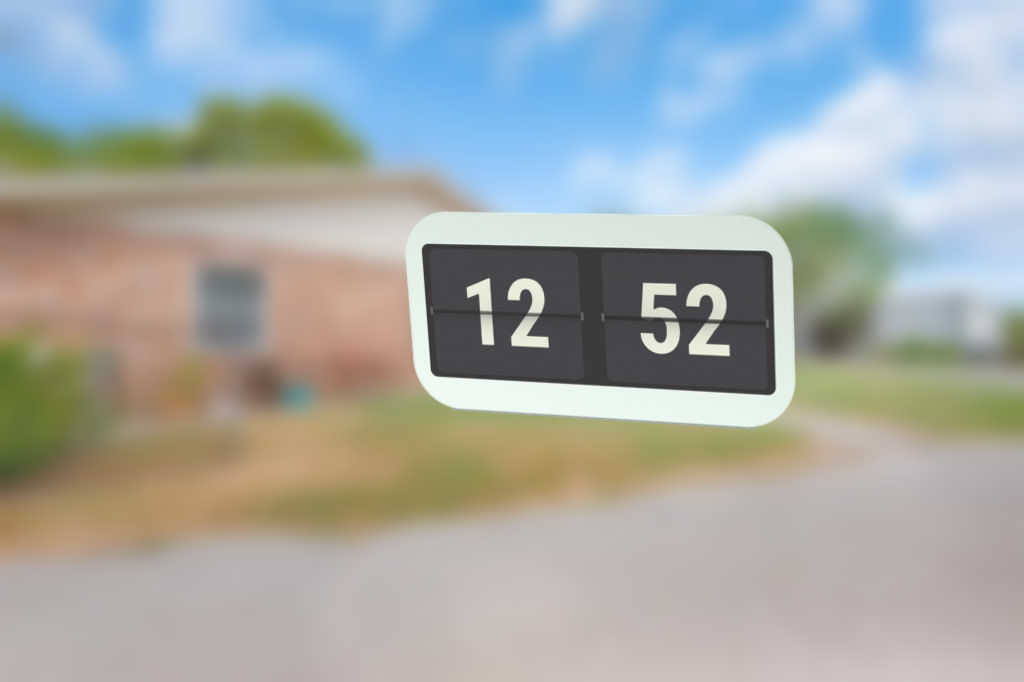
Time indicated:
**12:52**
